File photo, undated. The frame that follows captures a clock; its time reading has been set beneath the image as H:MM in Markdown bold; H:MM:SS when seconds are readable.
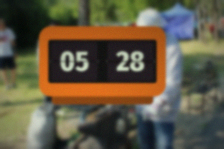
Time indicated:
**5:28**
